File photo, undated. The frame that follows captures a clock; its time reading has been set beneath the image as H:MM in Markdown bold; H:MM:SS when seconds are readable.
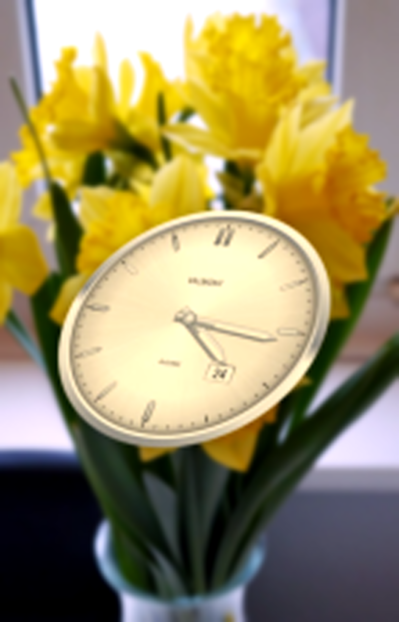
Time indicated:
**4:16**
